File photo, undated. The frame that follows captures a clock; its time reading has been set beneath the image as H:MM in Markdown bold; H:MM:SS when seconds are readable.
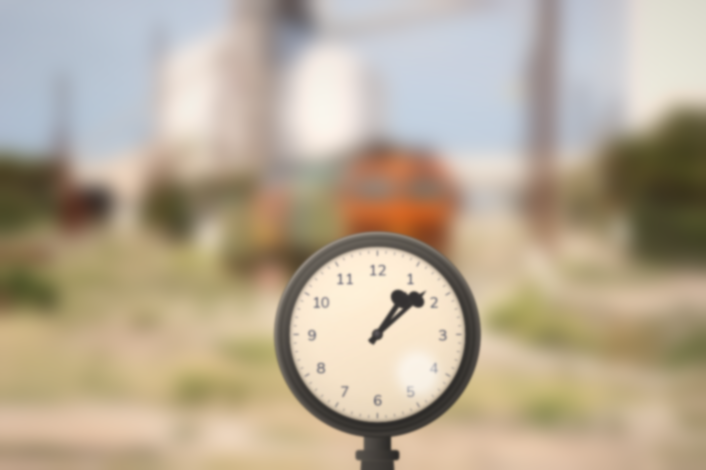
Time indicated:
**1:08**
